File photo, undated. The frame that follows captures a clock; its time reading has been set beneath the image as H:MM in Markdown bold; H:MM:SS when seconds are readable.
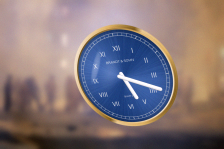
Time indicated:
**5:19**
